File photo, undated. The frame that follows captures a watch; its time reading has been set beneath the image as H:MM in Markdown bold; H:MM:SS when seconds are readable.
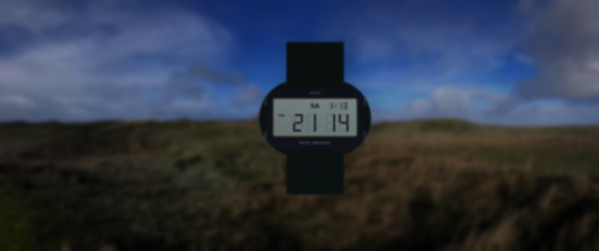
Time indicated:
**21:14**
